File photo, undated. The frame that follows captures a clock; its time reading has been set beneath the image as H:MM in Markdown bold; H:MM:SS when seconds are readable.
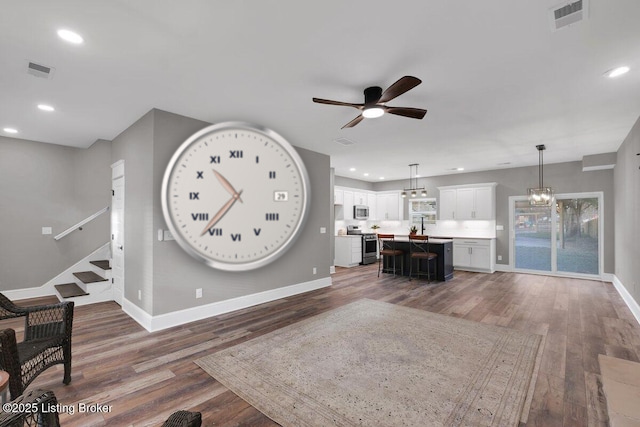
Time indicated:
**10:37**
